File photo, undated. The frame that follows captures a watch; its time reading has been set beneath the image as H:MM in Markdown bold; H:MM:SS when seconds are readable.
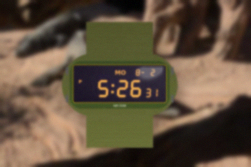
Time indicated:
**5:26**
